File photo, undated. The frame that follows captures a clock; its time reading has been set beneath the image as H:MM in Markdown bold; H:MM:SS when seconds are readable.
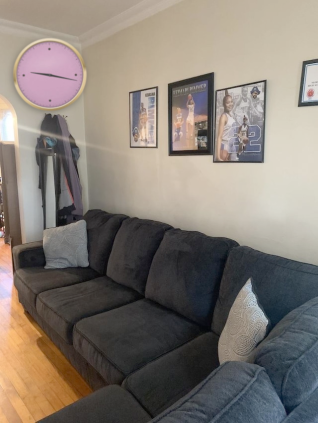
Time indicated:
**9:17**
